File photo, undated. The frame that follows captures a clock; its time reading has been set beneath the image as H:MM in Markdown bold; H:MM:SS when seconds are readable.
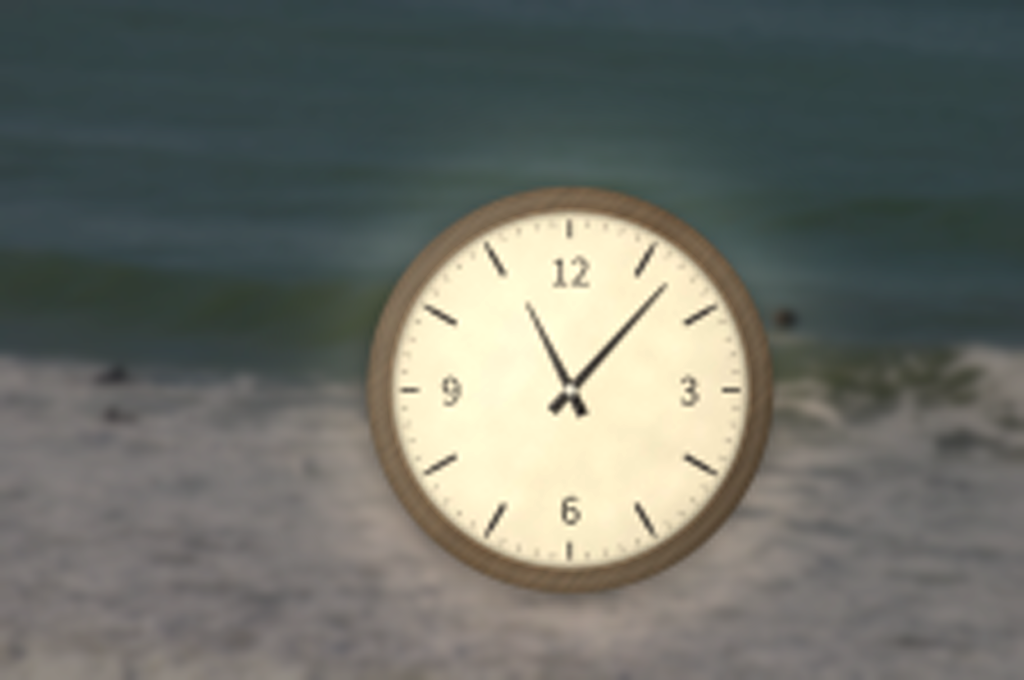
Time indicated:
**11:07**
